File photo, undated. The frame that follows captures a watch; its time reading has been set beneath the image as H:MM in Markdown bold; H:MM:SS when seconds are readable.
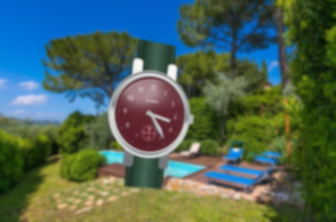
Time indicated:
**3:24**
